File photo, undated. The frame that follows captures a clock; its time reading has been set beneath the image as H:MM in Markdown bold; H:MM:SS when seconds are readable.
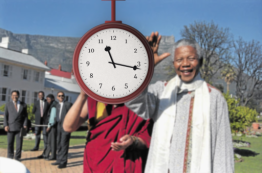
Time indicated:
**11:17**
